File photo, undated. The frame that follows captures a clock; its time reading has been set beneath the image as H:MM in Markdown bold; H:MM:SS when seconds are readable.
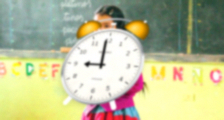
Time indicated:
**8:59**
